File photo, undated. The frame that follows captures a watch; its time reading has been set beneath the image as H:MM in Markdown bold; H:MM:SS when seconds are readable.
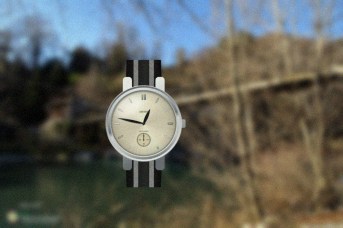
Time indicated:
**12:47**
